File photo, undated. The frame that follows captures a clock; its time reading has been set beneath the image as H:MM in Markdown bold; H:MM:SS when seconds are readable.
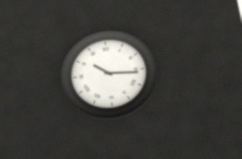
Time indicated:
**10:16**
